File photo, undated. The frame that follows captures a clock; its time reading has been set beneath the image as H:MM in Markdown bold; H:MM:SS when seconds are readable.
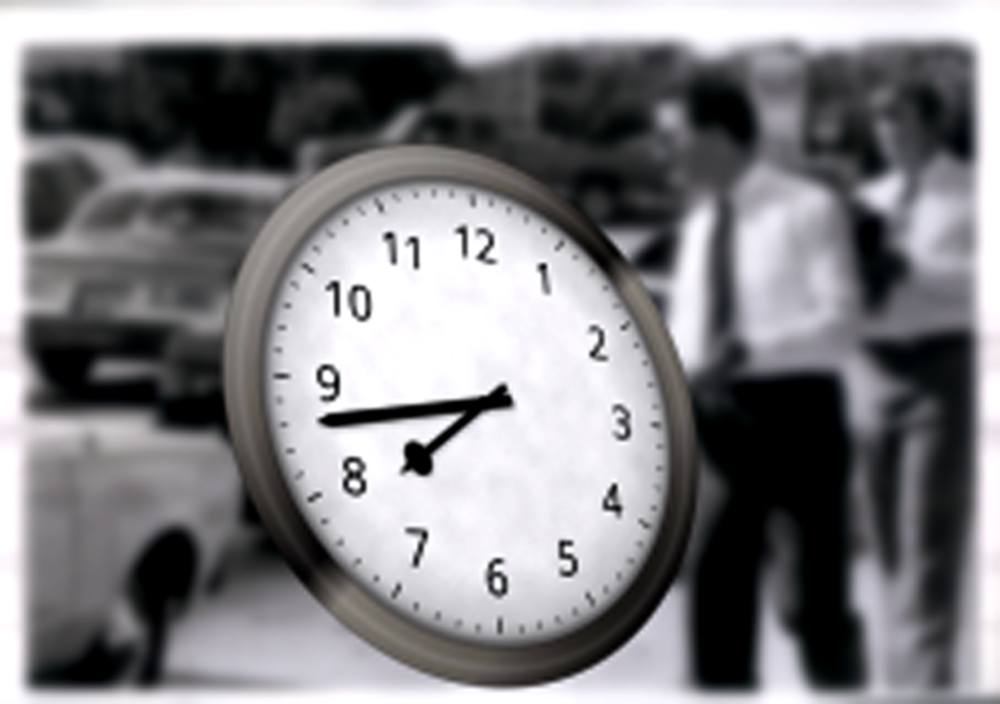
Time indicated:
**7:43**
